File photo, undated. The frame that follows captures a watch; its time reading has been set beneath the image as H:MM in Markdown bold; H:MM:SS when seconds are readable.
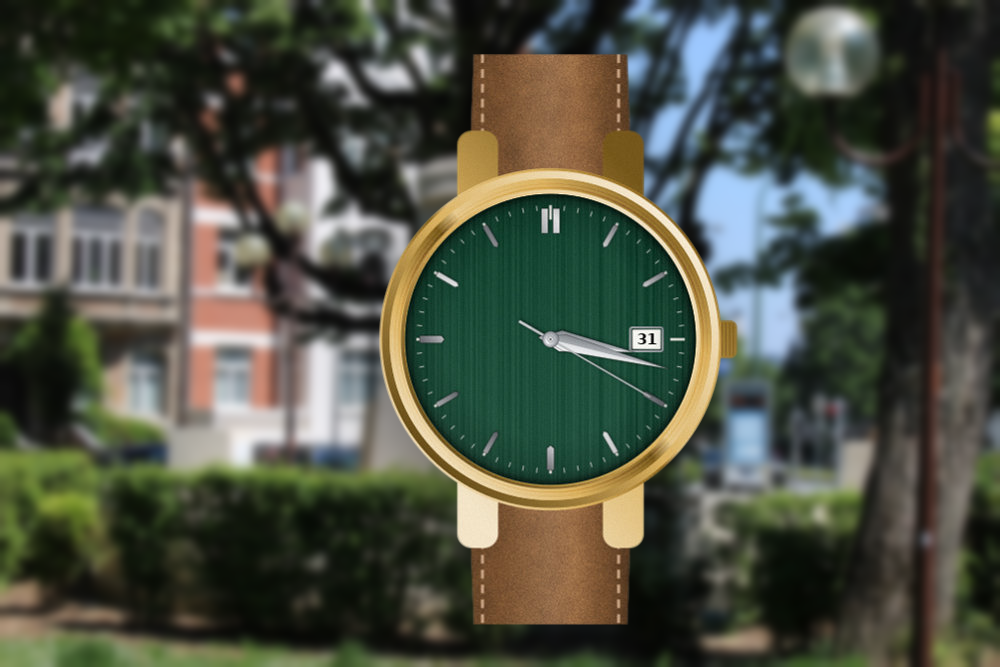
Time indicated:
**3:17:20**
